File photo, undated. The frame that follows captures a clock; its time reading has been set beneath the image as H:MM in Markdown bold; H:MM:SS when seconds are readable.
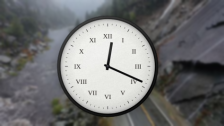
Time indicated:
**12:19**
